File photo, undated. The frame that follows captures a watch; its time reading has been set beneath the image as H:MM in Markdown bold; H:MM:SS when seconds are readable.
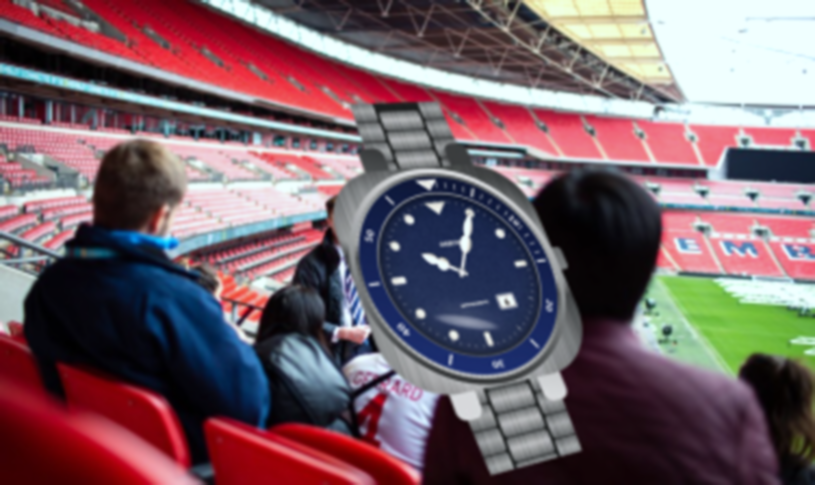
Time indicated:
**10:05**
